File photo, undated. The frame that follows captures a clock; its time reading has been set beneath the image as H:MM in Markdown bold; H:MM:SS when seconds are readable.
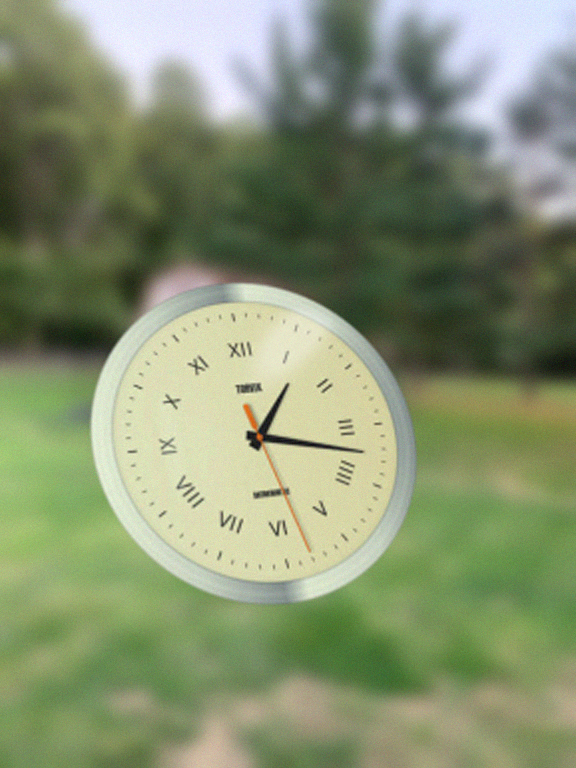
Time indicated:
**1:17:28**
